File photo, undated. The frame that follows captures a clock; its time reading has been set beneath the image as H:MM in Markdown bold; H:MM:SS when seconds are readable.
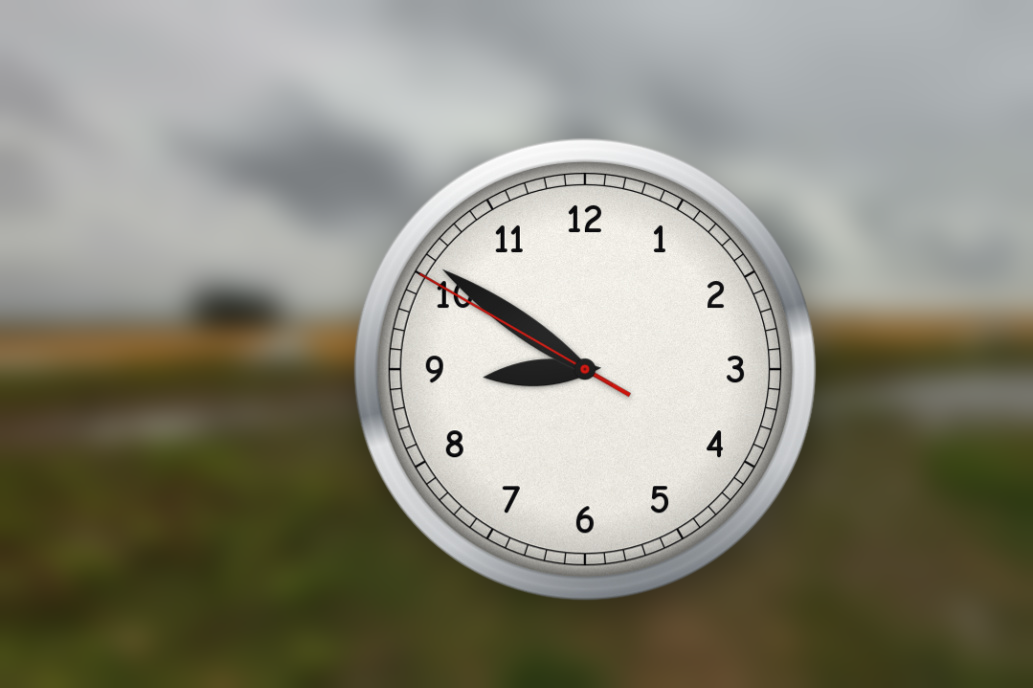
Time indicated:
**8:50:50**
